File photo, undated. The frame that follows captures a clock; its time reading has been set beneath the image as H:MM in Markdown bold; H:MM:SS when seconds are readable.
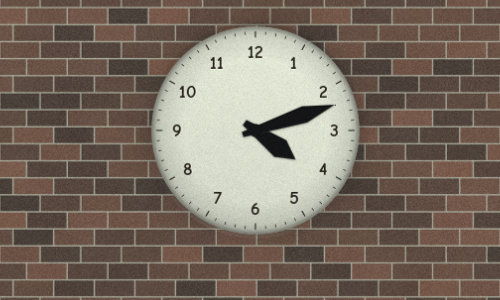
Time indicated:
**4:12**
